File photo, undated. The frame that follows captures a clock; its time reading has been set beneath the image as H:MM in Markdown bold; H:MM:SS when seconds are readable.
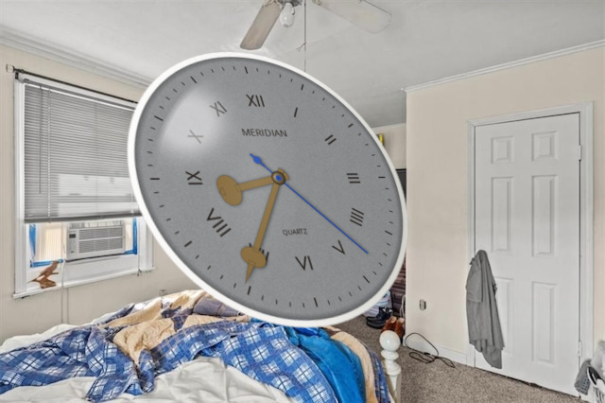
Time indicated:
**8:35:23**
